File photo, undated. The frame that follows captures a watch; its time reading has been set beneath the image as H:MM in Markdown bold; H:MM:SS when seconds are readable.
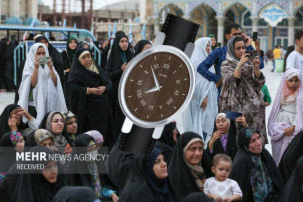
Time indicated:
**7:53**
